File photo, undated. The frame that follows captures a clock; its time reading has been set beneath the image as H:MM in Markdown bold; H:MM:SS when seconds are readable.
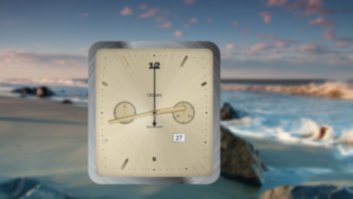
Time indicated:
**2:43**
